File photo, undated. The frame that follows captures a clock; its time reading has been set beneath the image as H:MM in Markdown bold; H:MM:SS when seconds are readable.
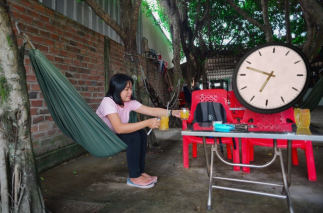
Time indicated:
**6:48**
